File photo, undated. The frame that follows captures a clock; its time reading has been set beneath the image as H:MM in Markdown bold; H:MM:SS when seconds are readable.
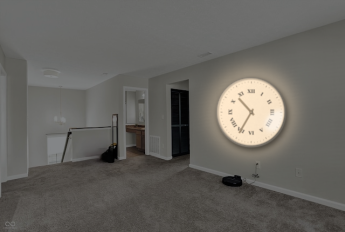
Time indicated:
**10:35**
